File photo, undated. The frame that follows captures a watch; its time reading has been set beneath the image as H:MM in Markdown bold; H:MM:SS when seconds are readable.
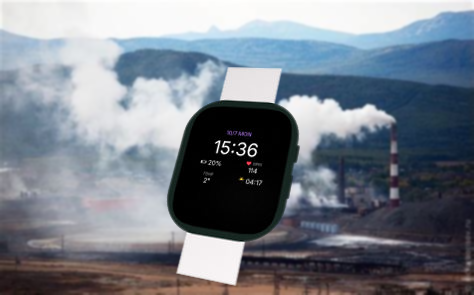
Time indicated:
**15:36**
